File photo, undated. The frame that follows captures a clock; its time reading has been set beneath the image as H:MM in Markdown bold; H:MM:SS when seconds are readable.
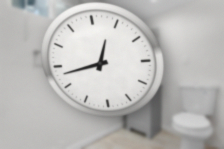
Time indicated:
**12:43**
